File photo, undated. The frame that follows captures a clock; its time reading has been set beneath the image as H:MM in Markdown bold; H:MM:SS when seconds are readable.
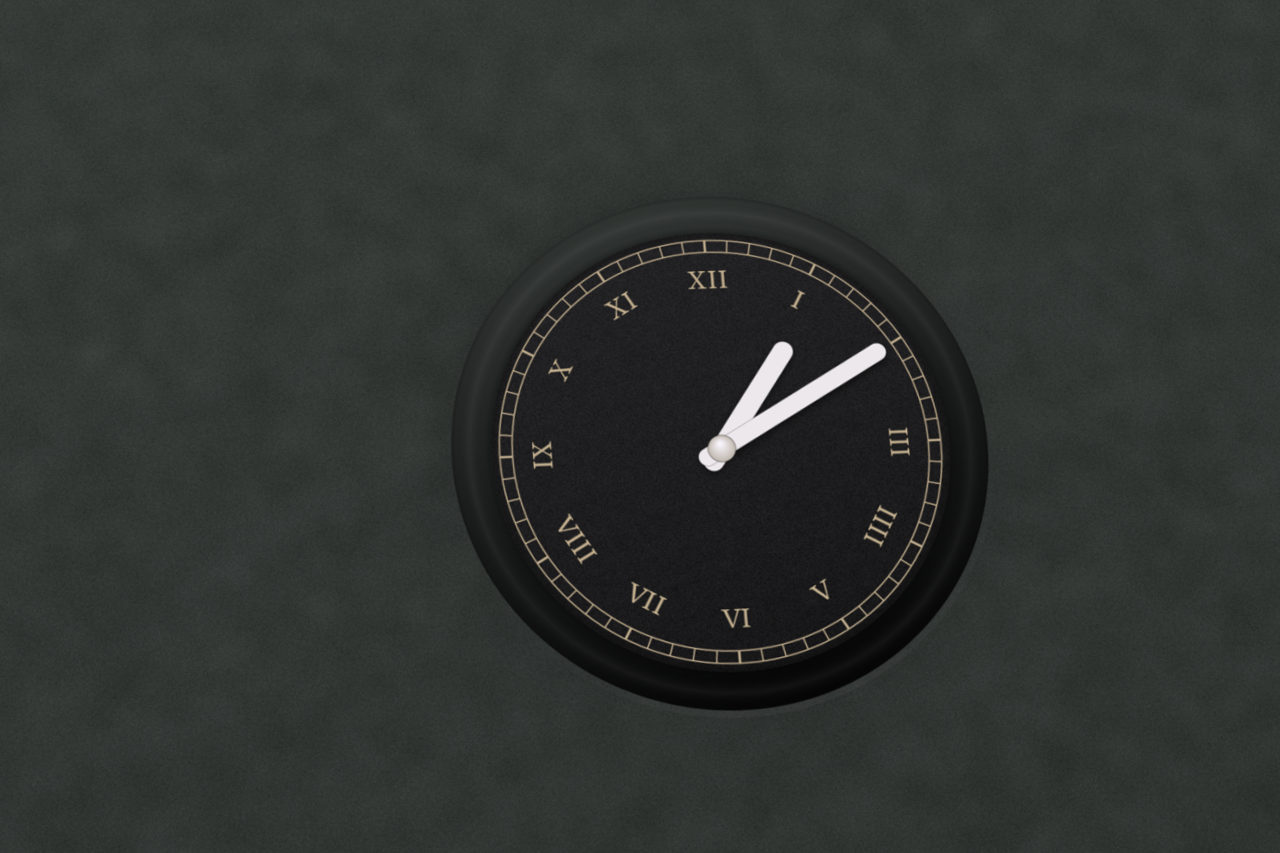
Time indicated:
**1:10**
